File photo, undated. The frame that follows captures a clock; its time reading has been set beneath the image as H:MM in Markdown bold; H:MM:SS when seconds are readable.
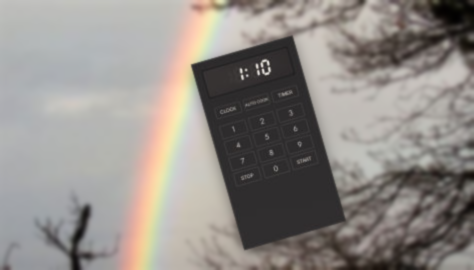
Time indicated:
**1:10**
